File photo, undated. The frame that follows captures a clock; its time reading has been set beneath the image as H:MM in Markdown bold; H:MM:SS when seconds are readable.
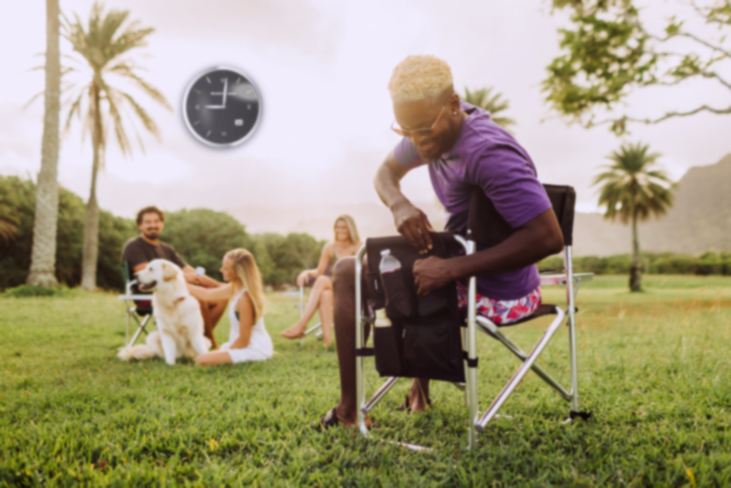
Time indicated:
**9:01**
